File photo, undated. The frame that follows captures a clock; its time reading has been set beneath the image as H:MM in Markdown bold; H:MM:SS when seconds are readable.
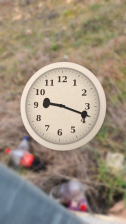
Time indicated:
**9:18**
